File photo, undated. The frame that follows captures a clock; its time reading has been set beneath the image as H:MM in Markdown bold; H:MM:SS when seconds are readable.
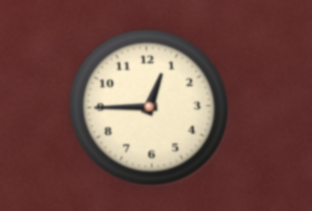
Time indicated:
**12:45**
